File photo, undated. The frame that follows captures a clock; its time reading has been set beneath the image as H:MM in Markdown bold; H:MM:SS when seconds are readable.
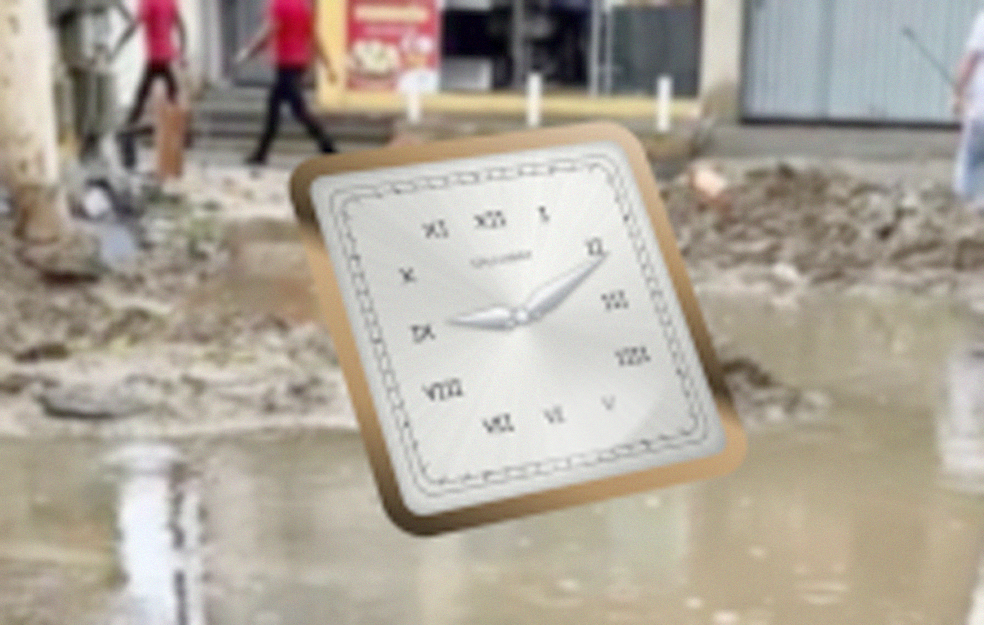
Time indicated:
**9:11**
